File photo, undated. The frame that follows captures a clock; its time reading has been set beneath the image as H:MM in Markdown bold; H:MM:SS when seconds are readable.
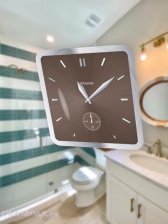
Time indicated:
**11:09**
